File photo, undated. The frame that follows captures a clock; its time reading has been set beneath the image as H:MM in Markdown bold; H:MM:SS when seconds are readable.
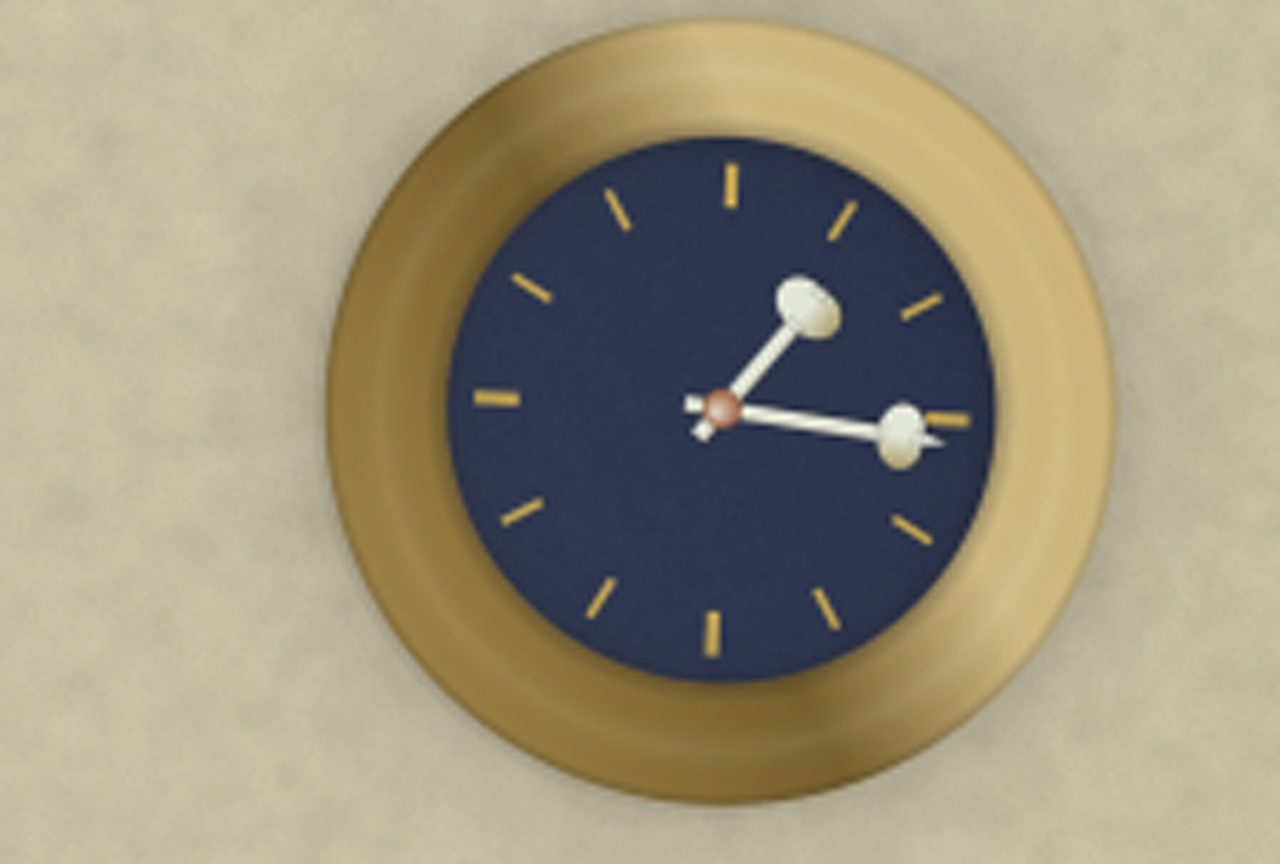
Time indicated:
**1:16**
